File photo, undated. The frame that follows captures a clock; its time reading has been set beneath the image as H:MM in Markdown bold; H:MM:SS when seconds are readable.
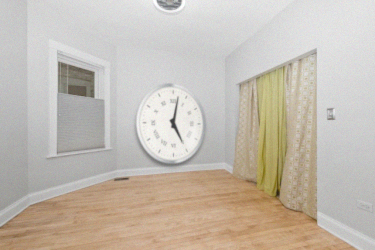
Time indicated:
**5:02**
